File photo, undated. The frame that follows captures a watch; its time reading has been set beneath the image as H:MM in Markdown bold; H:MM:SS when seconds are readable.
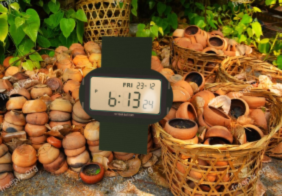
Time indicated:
**6:13:24**
